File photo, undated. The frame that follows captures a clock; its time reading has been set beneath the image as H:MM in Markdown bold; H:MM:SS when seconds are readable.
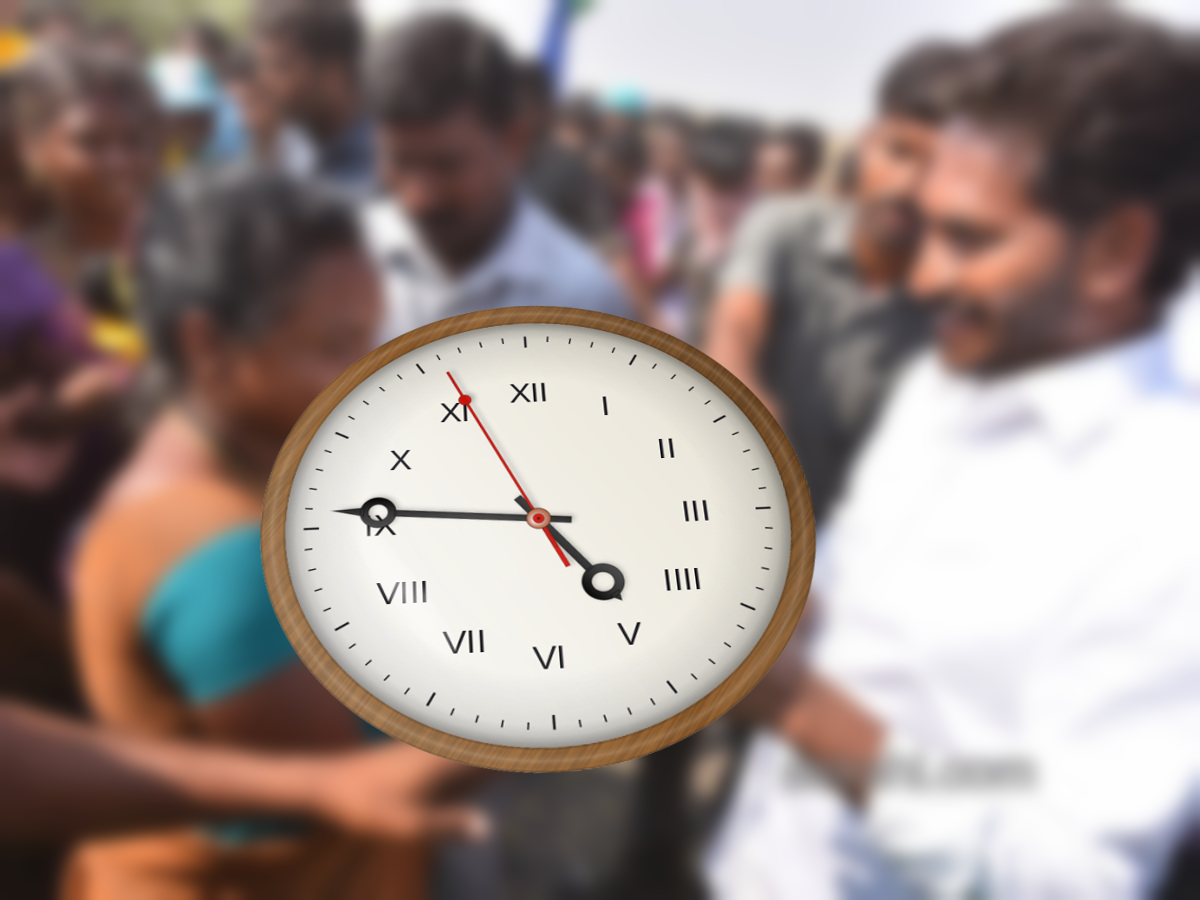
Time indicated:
**4:45:56**
